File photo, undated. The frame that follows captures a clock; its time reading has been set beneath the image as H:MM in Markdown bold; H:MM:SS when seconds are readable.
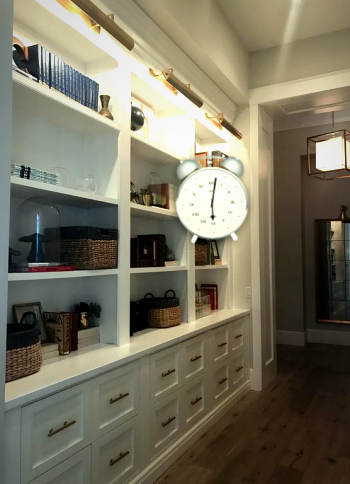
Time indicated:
**6:02**
